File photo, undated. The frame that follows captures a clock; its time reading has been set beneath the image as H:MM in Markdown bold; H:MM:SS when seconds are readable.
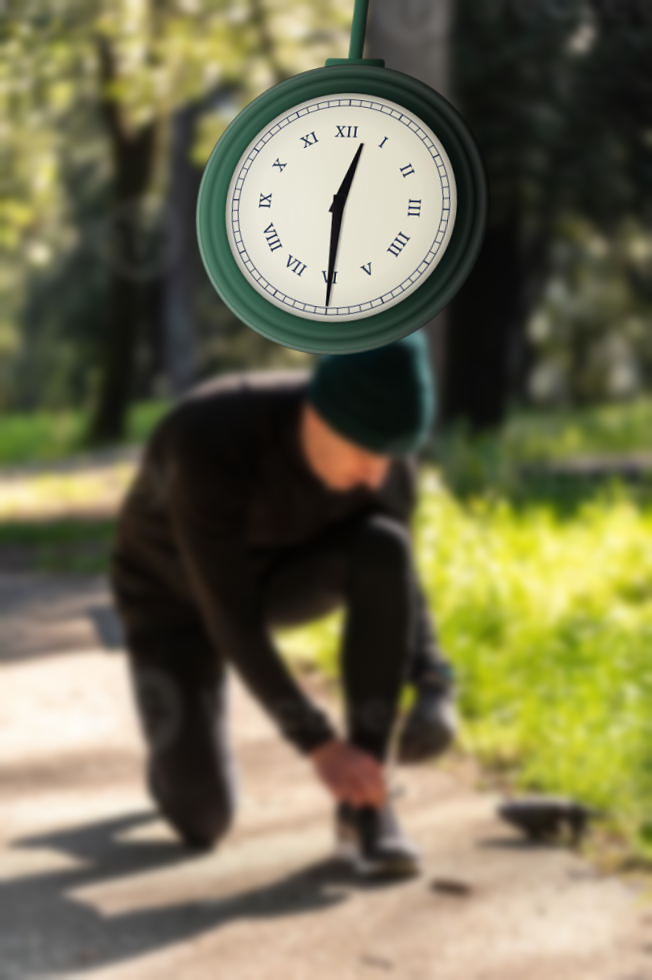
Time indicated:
**12:30**
